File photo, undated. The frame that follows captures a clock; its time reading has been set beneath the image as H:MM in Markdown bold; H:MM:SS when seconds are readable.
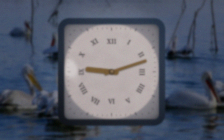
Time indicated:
**9:12**
